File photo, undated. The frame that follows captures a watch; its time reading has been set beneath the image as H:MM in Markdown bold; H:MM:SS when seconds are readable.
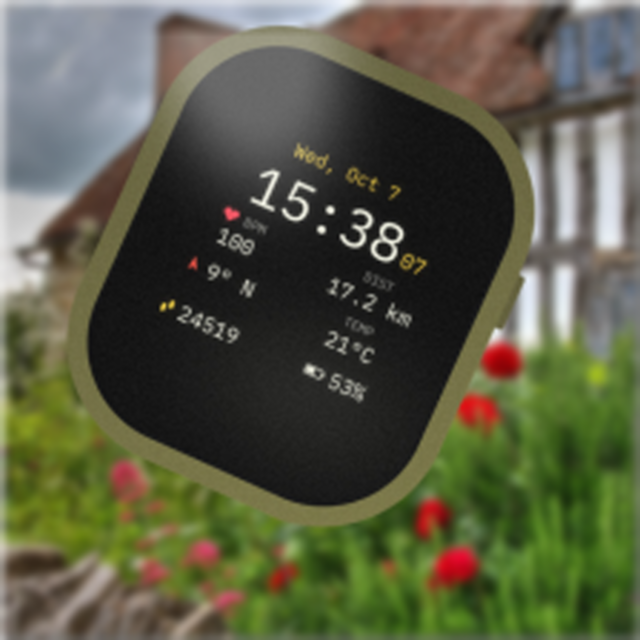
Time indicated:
**15:38:07**
